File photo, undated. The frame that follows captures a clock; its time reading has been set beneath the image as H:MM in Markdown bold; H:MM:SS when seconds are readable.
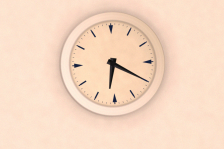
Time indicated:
**6:20**
